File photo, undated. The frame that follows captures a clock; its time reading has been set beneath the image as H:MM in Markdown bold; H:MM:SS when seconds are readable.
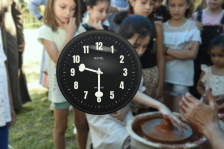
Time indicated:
**9:30**
